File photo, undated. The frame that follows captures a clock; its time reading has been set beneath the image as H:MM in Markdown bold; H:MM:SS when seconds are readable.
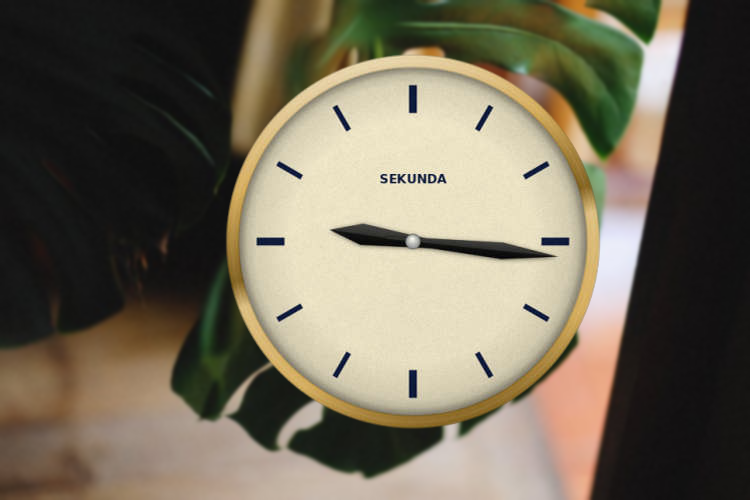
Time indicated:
**9:16**
